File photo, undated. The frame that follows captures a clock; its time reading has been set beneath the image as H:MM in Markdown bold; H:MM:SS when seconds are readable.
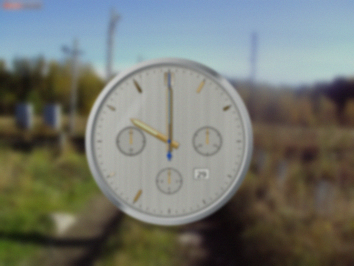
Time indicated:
**10:00**
